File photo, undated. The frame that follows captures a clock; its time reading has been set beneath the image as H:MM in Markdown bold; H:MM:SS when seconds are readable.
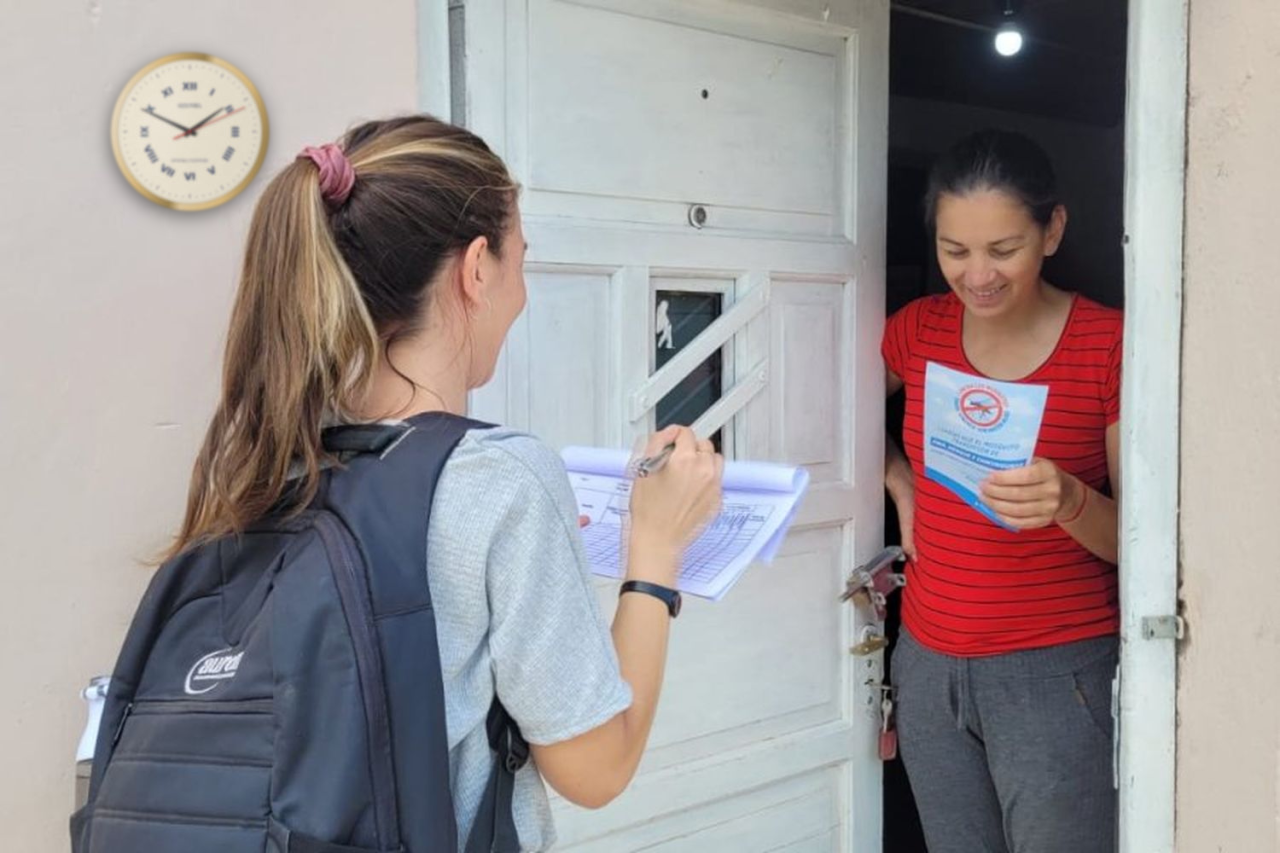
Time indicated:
**1:49:11**
